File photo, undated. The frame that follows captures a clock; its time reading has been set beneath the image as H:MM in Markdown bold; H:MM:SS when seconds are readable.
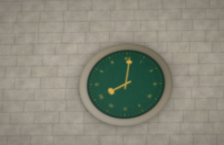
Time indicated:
**8:01**
